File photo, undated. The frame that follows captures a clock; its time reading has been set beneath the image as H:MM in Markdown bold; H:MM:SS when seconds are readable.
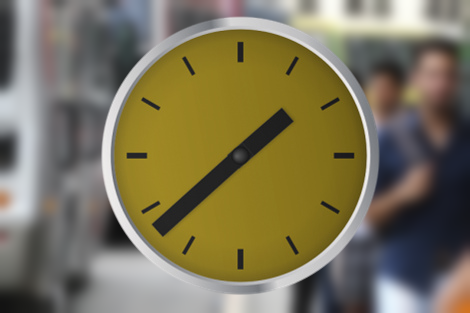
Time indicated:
**1:38**
